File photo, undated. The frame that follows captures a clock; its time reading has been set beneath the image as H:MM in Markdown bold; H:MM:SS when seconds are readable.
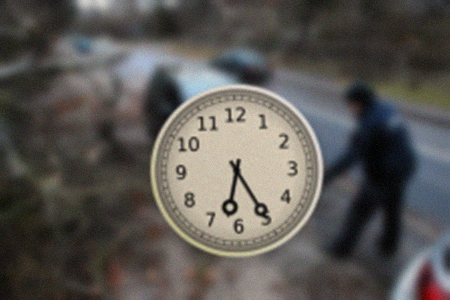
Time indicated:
**6:25**
